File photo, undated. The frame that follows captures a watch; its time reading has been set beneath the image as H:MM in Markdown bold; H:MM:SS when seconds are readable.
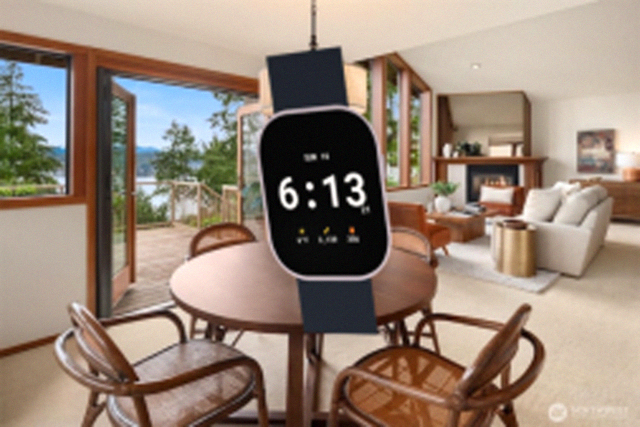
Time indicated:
**6:13**
